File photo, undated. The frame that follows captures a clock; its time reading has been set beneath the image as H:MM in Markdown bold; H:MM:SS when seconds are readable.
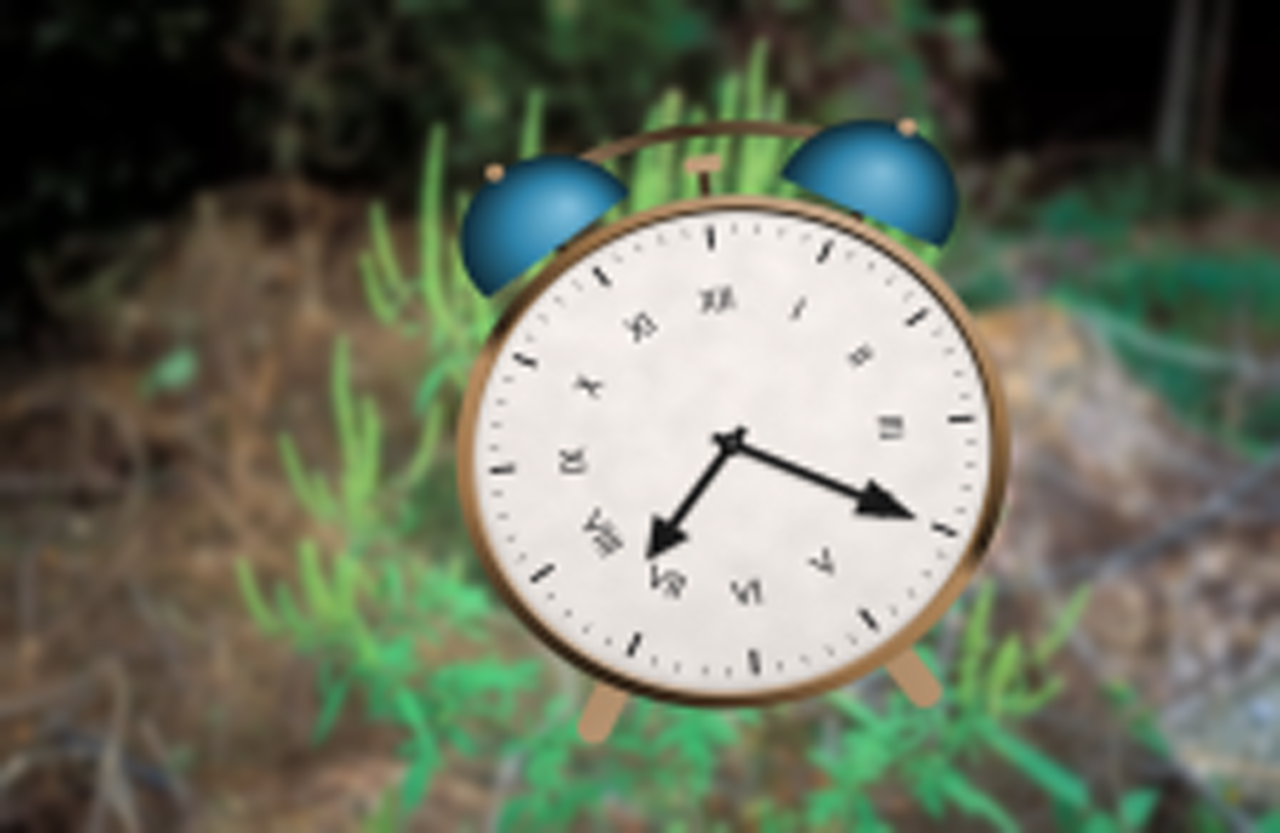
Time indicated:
**7:20**
